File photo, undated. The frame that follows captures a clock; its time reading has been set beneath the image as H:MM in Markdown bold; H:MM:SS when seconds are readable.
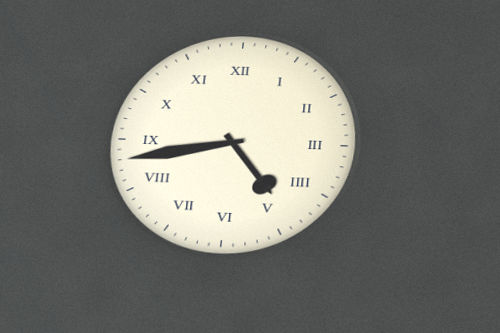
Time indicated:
**4:43**
